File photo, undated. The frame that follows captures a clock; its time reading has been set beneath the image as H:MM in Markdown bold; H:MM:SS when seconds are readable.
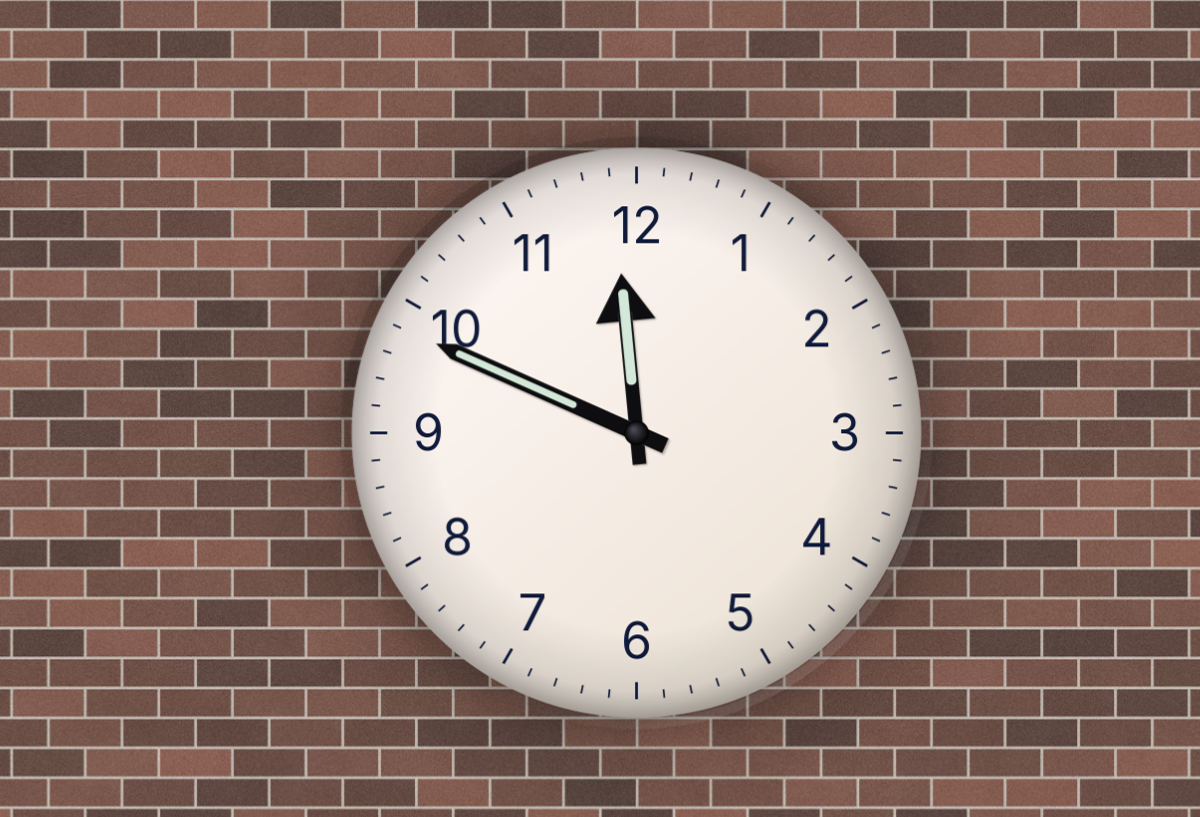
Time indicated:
**11:49**
